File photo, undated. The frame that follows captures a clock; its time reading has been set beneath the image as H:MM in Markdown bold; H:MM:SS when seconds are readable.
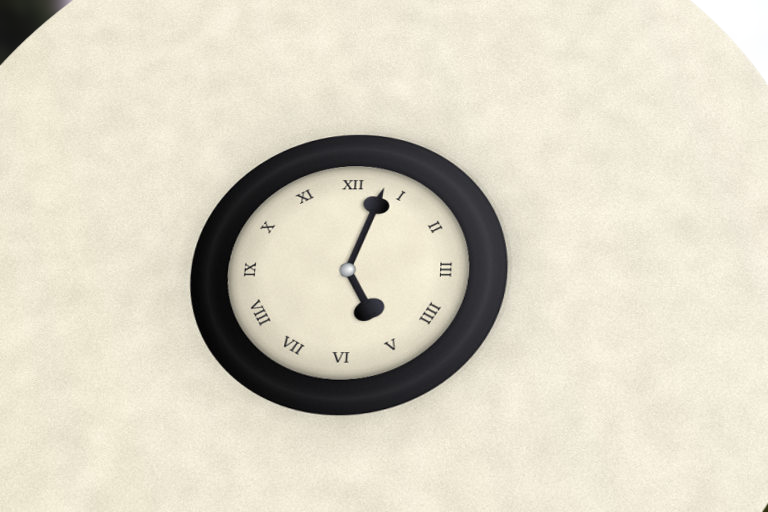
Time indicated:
**5:03**
